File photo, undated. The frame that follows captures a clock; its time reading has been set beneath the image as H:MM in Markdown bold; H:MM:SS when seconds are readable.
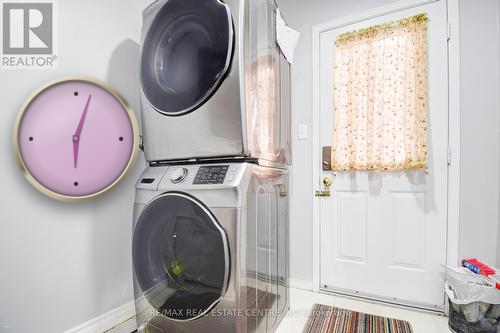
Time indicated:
**6:03**
